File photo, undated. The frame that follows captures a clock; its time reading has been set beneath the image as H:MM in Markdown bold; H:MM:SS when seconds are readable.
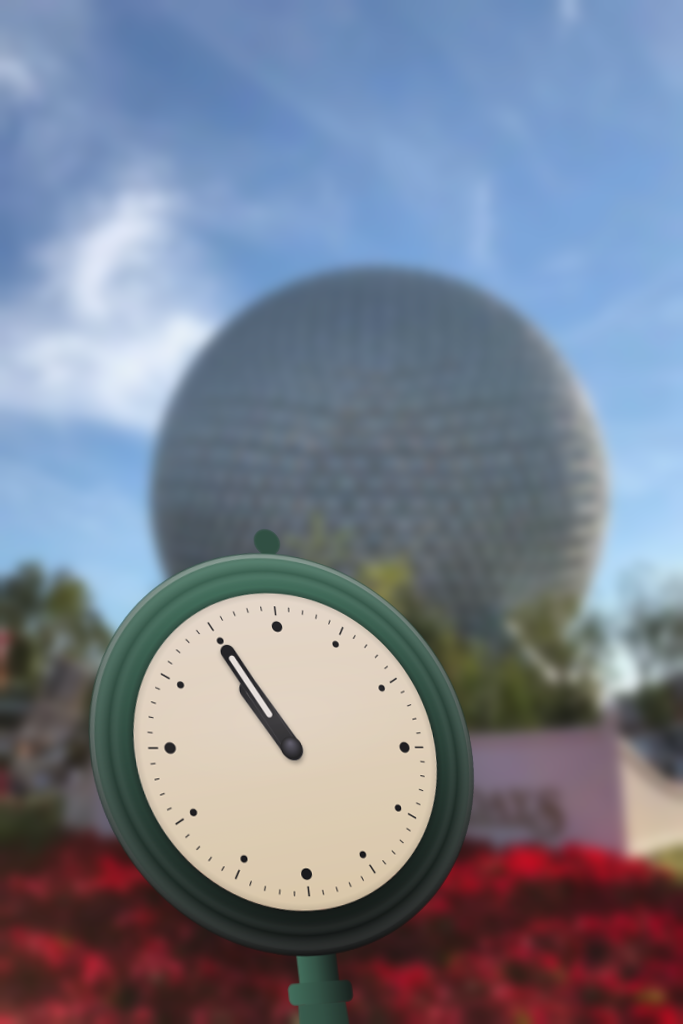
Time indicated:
**10:55**
